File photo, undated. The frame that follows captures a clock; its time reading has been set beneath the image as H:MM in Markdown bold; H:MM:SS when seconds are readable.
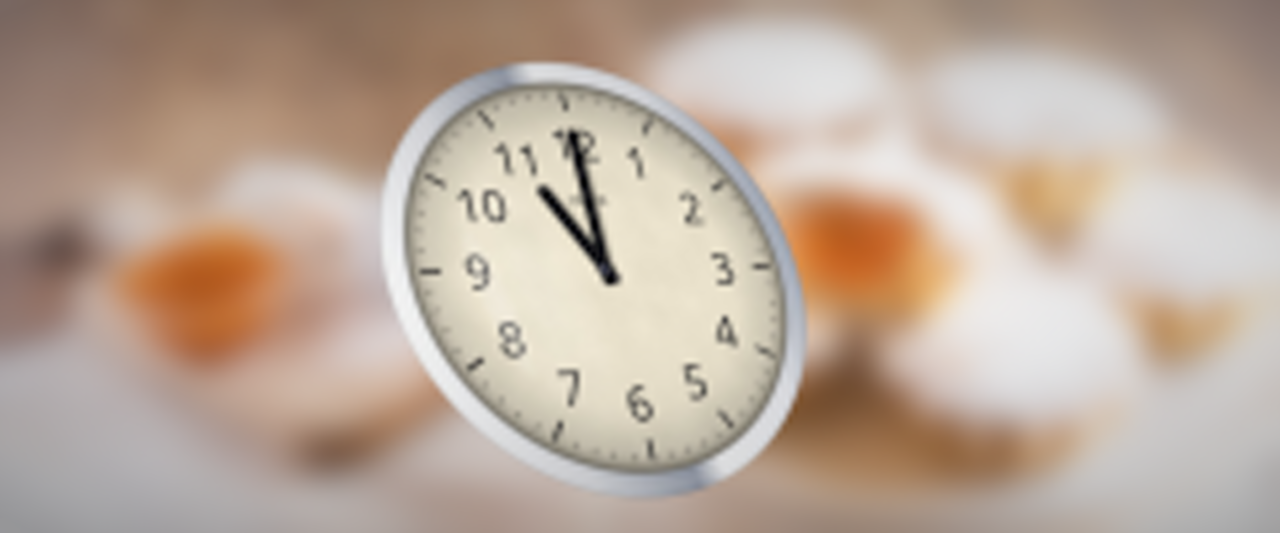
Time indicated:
**11:00**
